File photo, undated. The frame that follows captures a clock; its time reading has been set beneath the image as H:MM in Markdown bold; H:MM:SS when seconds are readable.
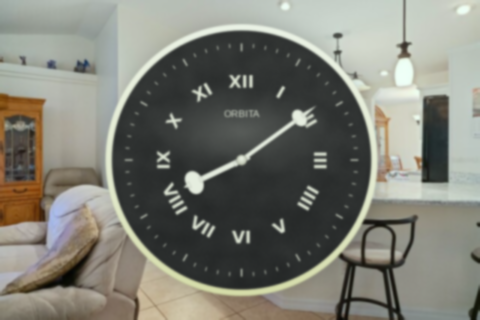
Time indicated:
**8:09**
